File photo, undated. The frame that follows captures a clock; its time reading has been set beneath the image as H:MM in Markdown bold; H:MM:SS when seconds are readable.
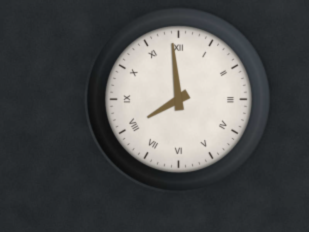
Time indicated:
**7:59**
